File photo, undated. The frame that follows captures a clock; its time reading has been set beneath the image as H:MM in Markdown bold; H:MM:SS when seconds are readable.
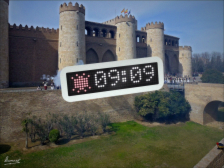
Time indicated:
**9:09**
